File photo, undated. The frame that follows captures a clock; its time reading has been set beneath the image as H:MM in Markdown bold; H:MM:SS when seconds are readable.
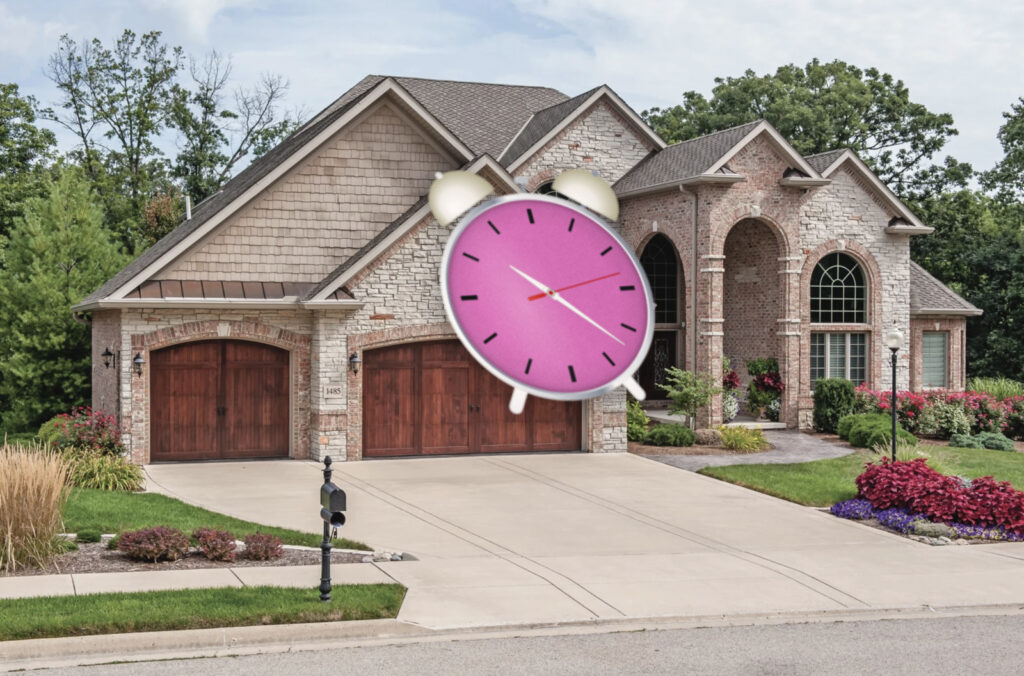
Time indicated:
**10:22:13**
